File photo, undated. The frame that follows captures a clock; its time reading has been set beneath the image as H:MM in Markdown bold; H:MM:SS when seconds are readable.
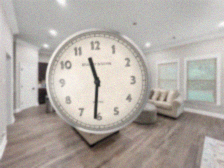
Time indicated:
**11:31**
